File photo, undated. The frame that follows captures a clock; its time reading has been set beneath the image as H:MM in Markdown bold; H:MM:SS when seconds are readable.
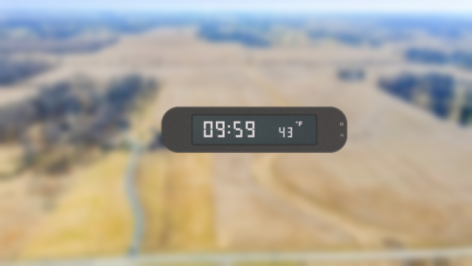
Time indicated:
**9:59**
